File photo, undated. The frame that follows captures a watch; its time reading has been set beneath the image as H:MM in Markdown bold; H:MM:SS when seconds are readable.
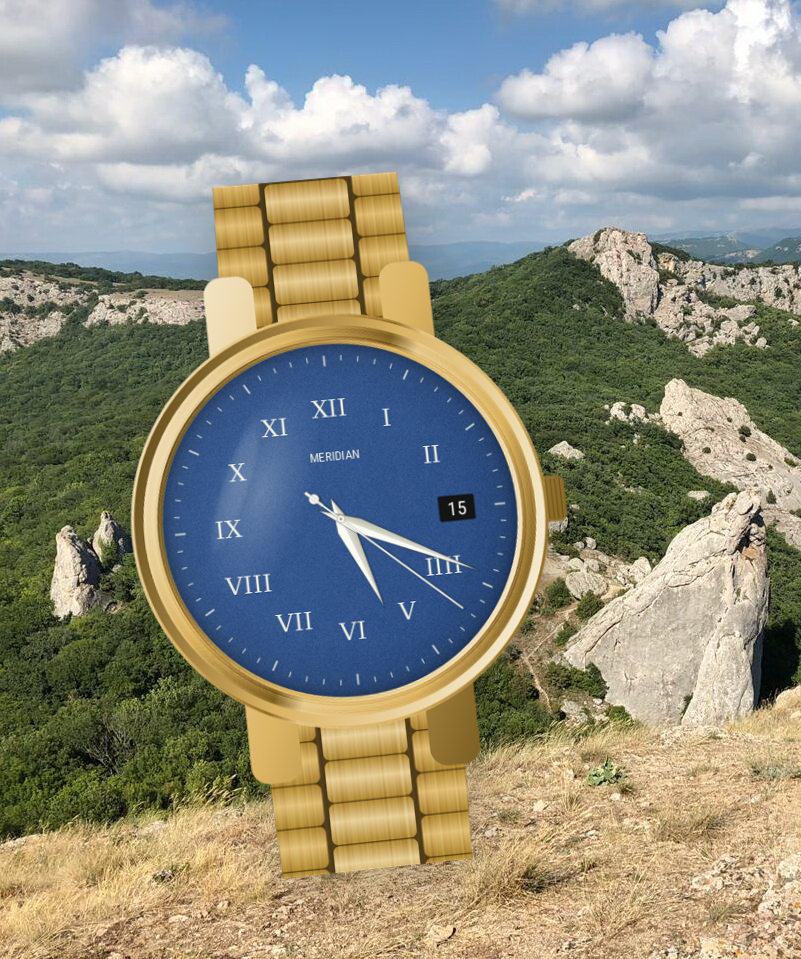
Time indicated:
**5:19:22**
